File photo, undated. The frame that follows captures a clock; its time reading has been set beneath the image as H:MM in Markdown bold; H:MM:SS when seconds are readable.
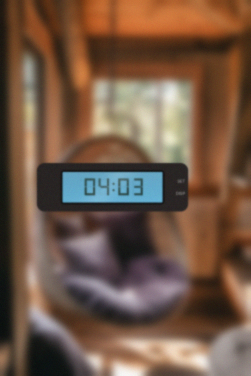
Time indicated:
**4:03**
